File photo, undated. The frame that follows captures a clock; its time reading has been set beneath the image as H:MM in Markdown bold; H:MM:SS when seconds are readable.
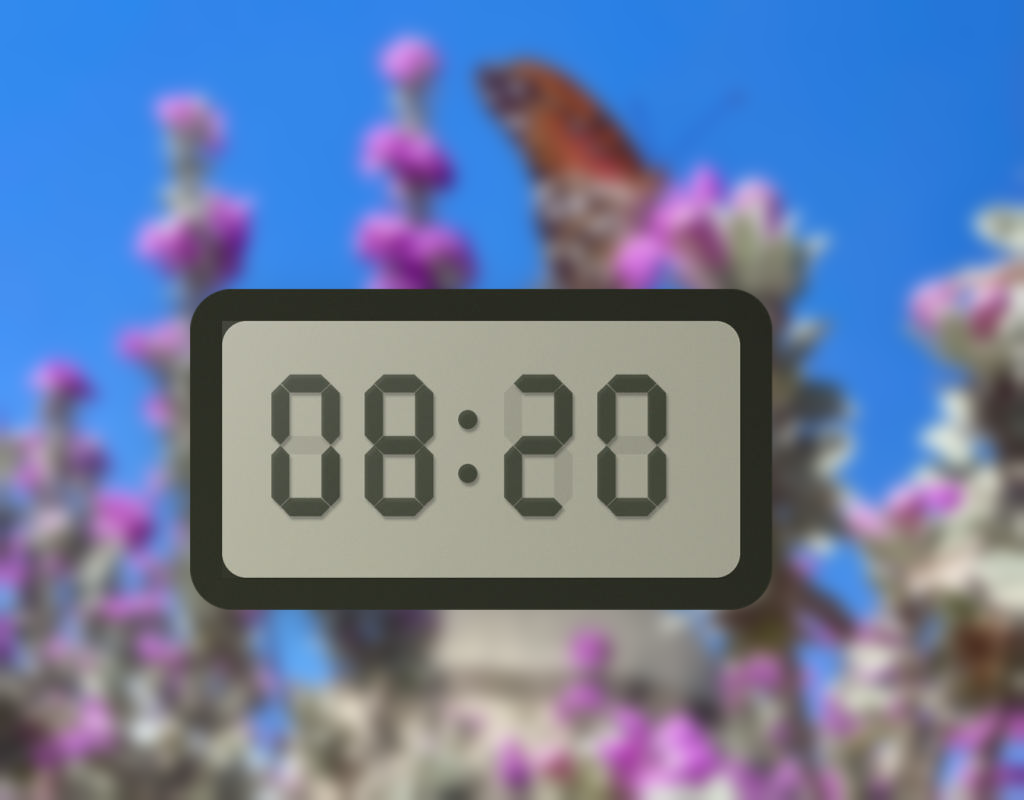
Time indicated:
**8:20**
